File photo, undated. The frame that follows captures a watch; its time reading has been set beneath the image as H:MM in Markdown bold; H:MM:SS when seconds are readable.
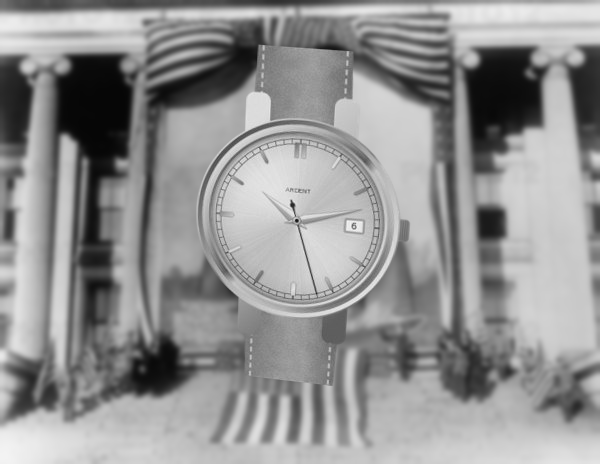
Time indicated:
**10:12:27**
